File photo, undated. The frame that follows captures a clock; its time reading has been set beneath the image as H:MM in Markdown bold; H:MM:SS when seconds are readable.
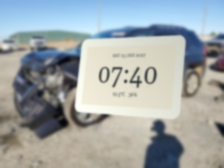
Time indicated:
**7:40**
